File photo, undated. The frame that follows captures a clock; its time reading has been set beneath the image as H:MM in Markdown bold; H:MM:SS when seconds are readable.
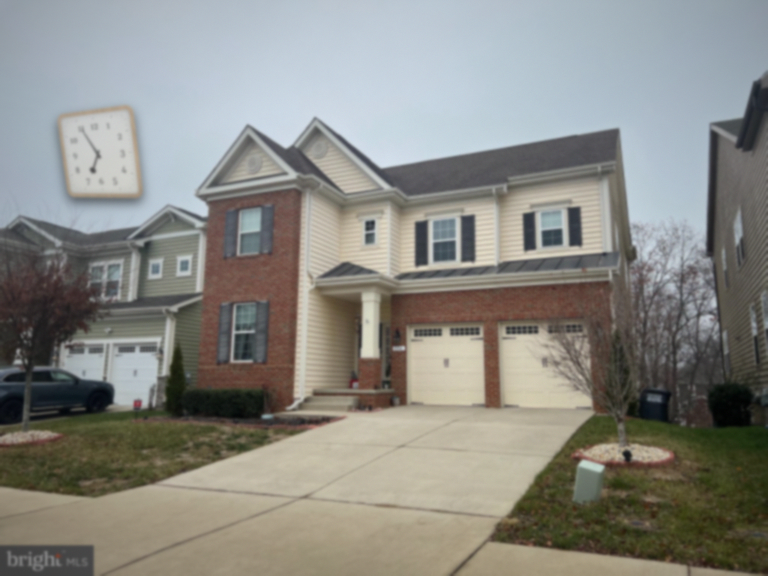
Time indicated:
**6:55**
